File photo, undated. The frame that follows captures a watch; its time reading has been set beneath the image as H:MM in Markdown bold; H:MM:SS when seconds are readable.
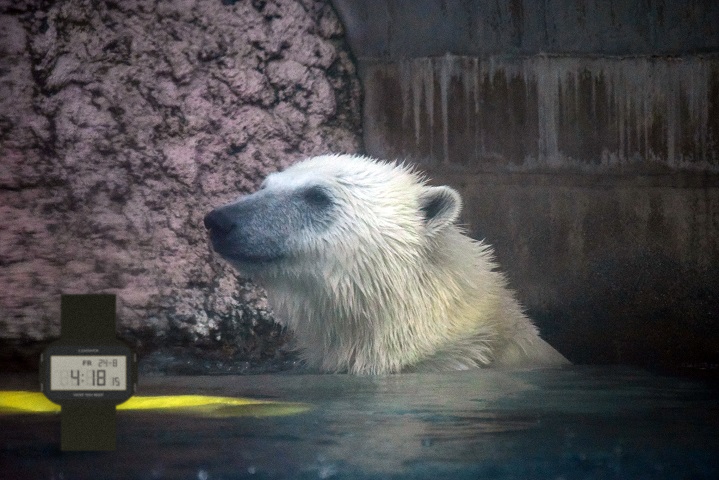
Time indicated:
**4:18**
